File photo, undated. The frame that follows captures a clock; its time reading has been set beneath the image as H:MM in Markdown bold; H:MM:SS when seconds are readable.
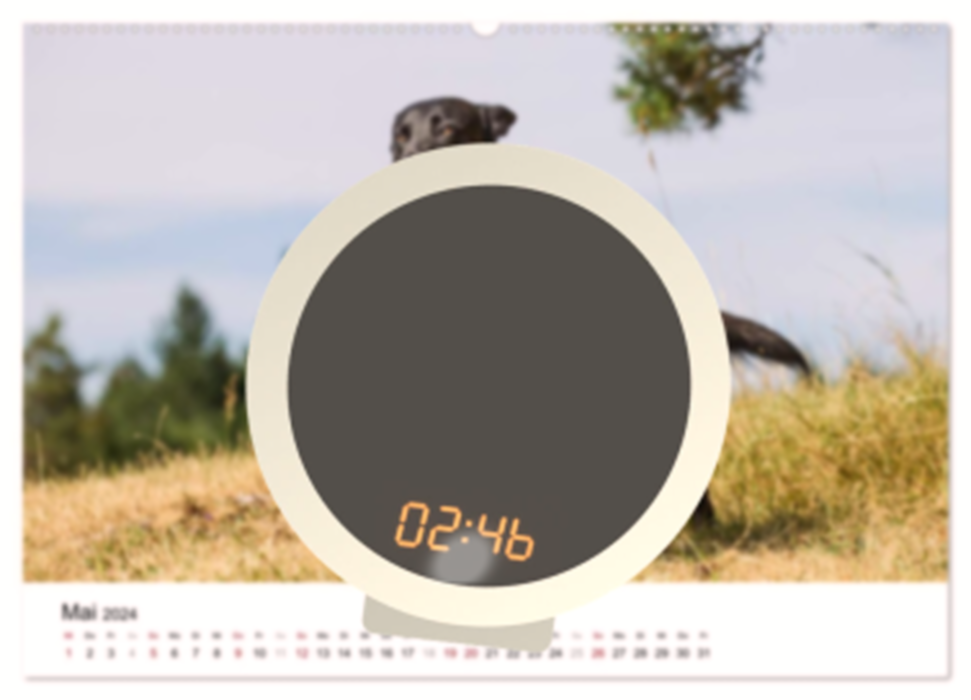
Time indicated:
**2:46**
